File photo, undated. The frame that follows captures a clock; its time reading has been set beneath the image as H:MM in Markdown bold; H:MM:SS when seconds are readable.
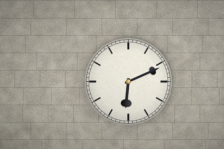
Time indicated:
**6:11**
